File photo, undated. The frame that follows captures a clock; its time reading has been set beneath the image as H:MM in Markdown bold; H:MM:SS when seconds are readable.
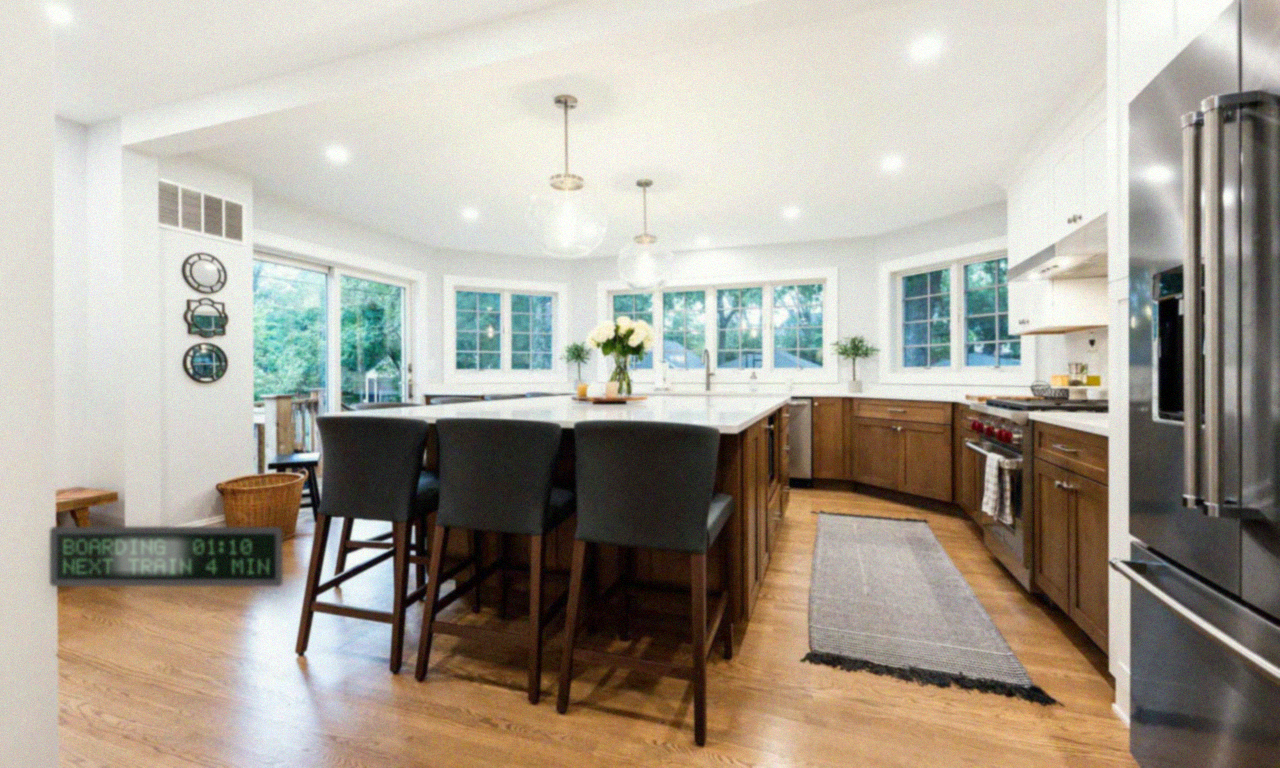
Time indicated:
**1:10**
